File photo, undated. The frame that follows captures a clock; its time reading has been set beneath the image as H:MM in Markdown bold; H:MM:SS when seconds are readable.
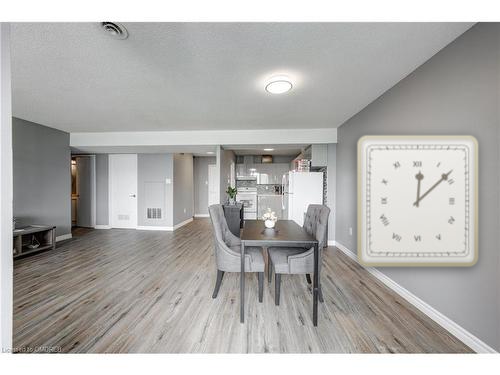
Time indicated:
**12:08**
